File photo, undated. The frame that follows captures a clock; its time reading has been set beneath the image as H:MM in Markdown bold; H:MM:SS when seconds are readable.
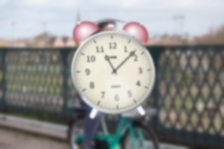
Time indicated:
**11:08**
